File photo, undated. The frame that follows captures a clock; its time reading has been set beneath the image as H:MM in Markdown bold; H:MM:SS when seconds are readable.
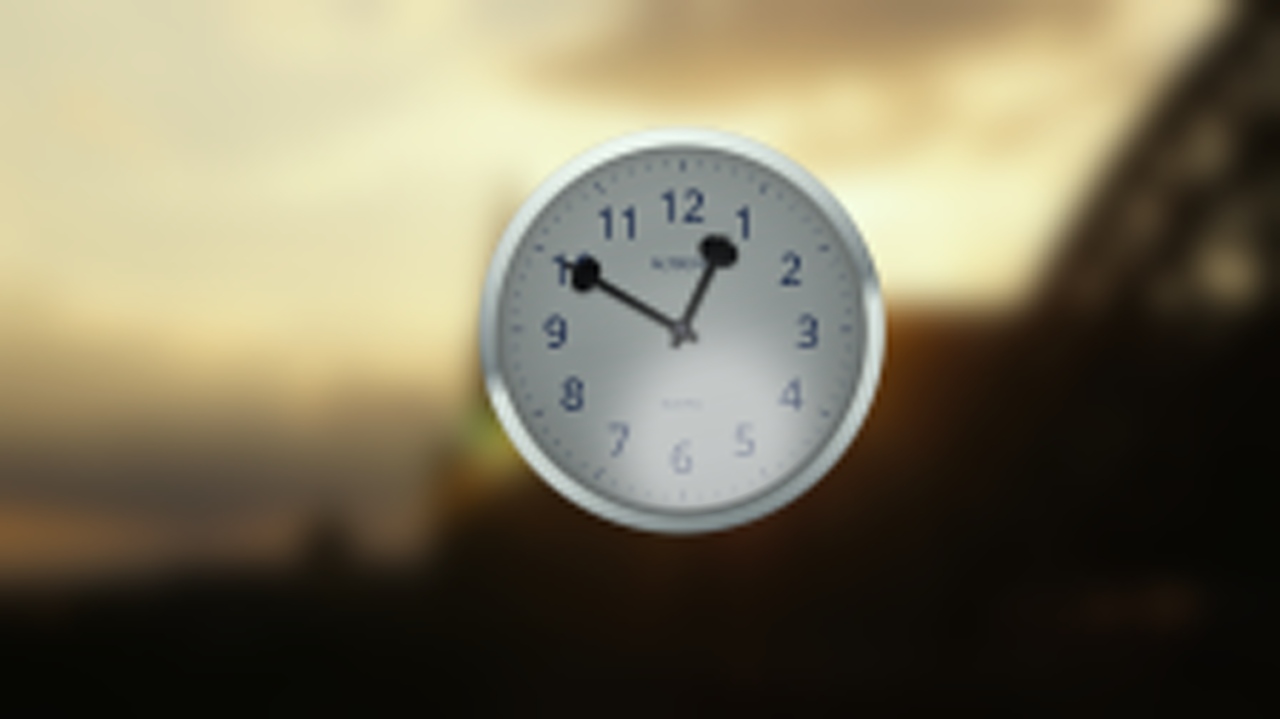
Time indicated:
**12:50**
